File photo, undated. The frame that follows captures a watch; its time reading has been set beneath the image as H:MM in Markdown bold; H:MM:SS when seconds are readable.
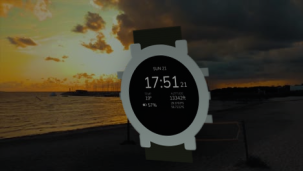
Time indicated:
**17:51**
